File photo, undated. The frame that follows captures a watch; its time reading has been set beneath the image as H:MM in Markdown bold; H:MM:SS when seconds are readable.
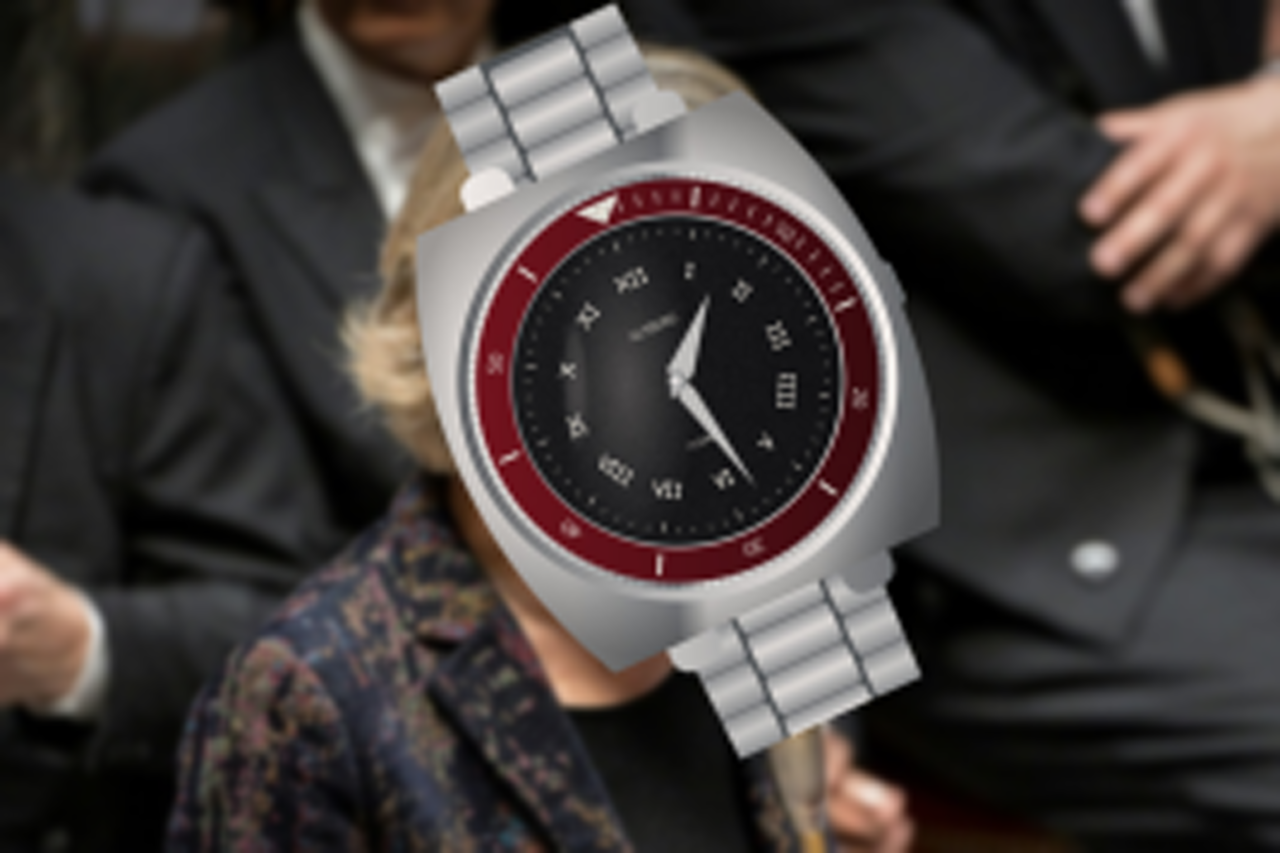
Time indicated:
**1:28**
